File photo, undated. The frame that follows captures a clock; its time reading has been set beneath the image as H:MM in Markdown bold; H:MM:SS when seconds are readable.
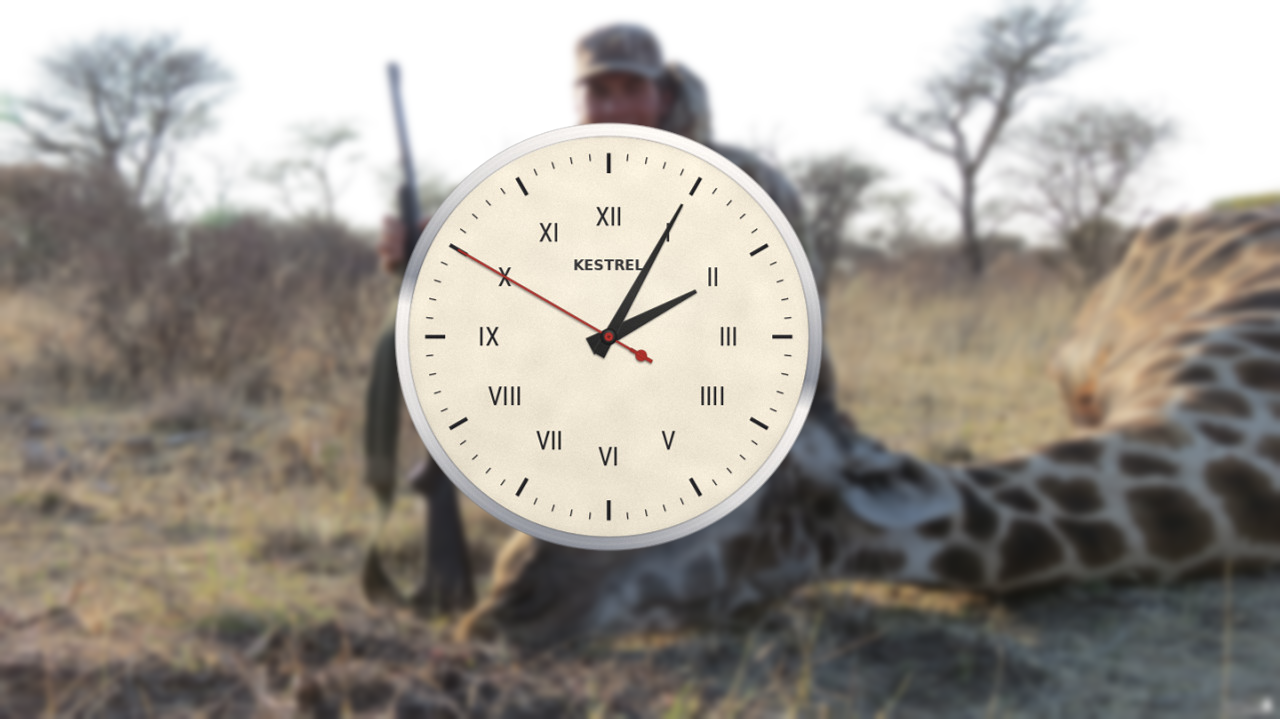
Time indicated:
**2:04:50**
